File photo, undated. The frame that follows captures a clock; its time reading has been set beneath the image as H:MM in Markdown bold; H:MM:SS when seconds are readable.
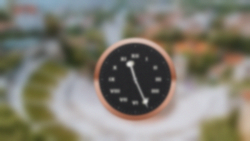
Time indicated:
**11:26**
